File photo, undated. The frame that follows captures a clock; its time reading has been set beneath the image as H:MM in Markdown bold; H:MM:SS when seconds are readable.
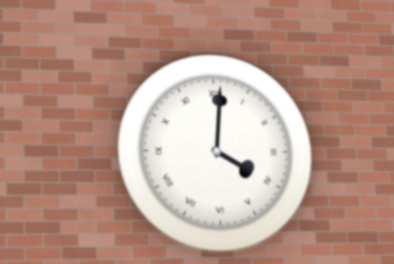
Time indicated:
**4:01**
